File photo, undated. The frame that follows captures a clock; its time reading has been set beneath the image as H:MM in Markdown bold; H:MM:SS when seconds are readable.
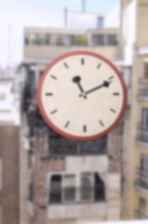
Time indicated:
**11:11**
